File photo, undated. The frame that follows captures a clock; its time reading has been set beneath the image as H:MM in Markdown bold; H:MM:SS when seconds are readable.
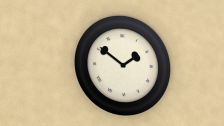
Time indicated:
**1:51**
